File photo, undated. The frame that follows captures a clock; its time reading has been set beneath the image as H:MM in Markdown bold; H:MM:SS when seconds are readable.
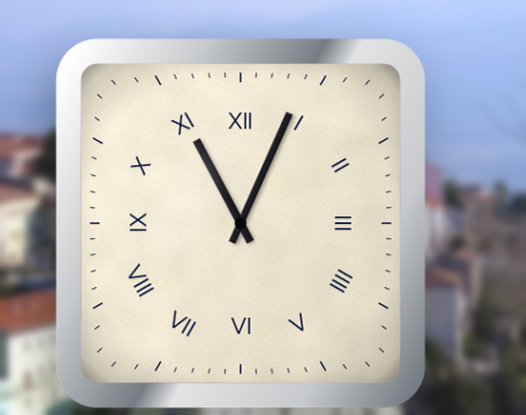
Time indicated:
**11:04**
